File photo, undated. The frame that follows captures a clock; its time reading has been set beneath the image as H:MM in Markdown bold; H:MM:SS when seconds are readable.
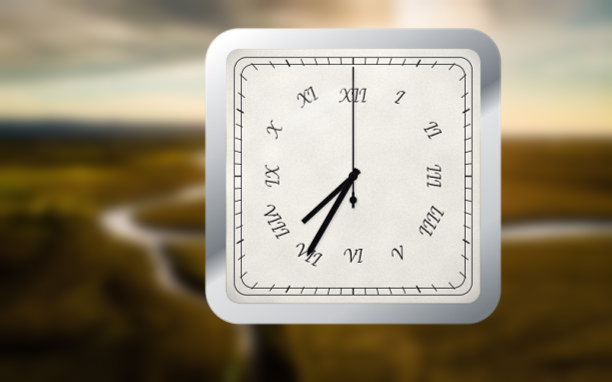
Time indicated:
**7:35:00**
